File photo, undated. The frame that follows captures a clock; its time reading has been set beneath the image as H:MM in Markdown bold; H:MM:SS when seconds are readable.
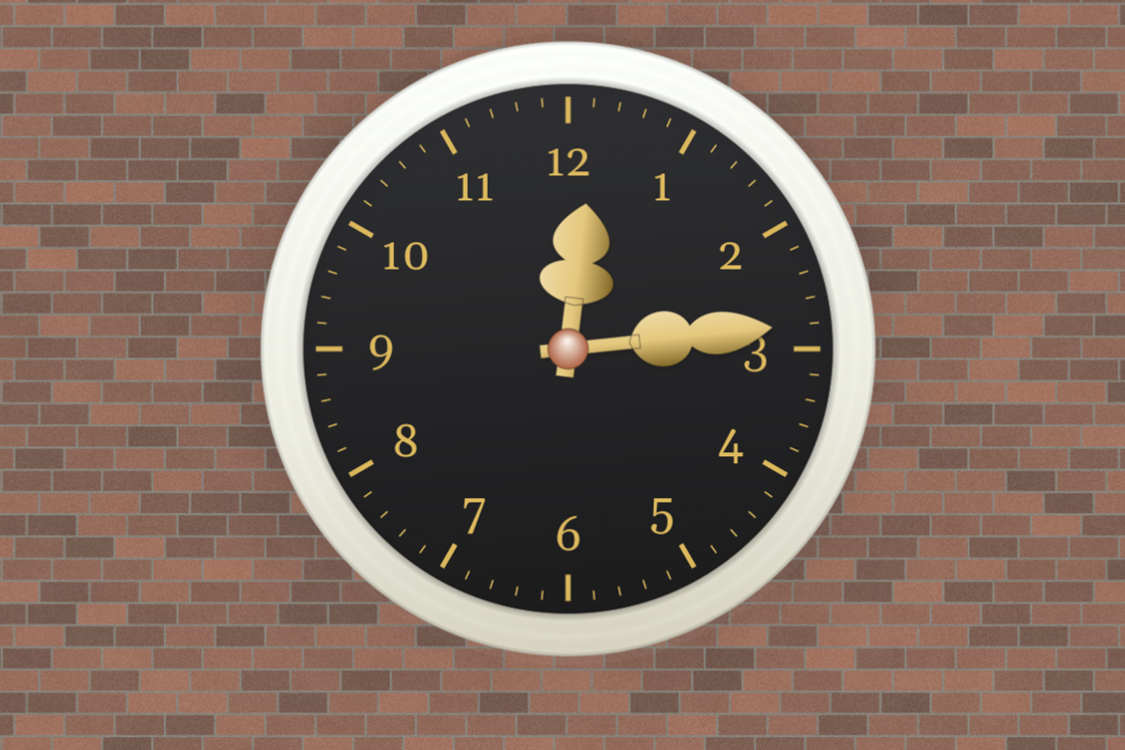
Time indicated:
**12:14**
